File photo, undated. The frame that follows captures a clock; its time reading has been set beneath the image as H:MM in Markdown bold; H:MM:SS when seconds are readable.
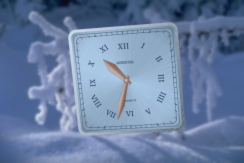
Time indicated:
**10:33**
